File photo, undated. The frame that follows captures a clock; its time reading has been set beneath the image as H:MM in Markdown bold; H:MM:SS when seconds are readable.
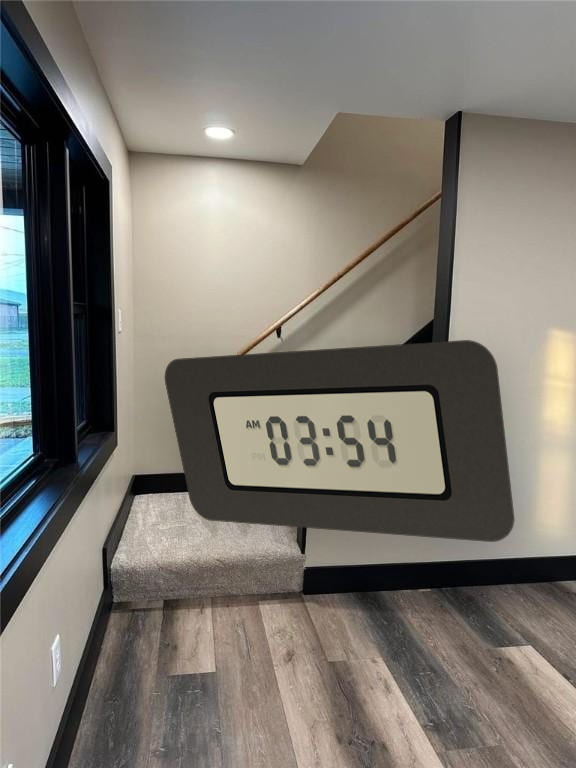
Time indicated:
**3:54**
